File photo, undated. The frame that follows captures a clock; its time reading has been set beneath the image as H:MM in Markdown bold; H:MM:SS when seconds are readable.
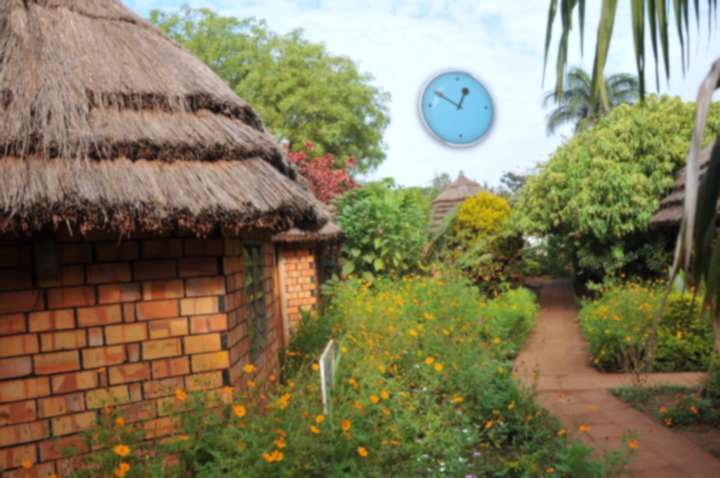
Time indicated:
**12:50**
